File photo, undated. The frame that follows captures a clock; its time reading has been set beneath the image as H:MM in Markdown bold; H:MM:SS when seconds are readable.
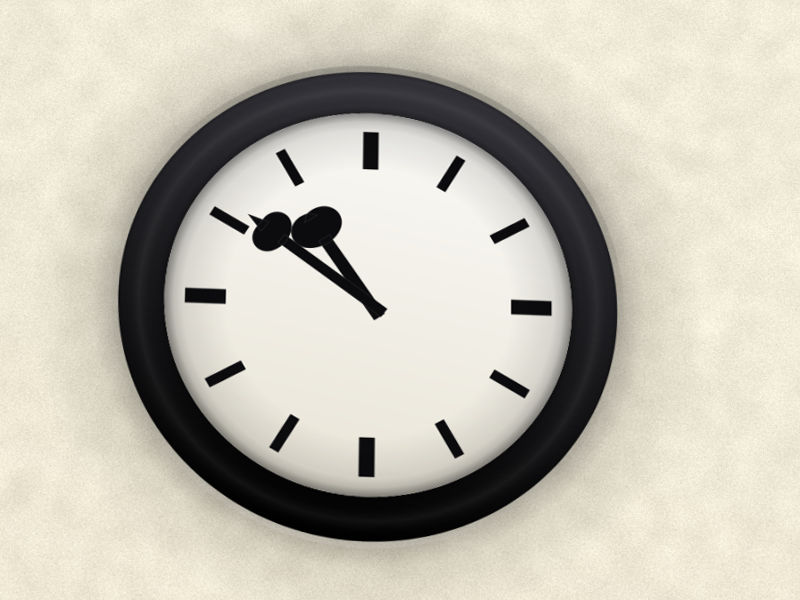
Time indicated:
**10:51**
